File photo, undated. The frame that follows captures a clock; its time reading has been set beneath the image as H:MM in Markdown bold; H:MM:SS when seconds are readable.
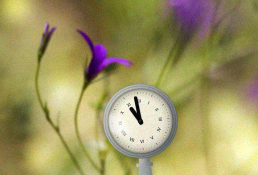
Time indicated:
**10:59**
